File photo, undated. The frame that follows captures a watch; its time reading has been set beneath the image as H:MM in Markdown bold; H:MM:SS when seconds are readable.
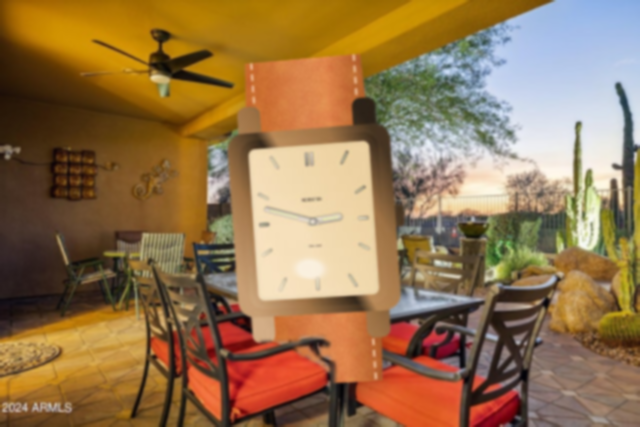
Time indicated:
**2:48**
